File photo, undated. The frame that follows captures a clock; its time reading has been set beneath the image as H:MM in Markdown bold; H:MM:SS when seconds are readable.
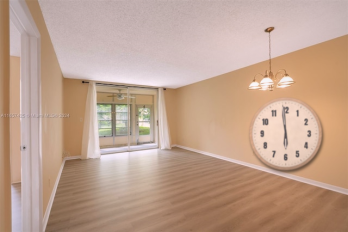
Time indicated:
**5:59**
